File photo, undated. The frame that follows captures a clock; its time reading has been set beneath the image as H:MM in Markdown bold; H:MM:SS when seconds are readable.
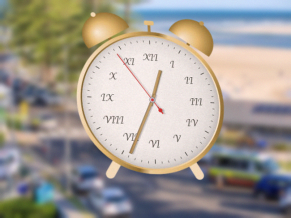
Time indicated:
**12:33:54**
